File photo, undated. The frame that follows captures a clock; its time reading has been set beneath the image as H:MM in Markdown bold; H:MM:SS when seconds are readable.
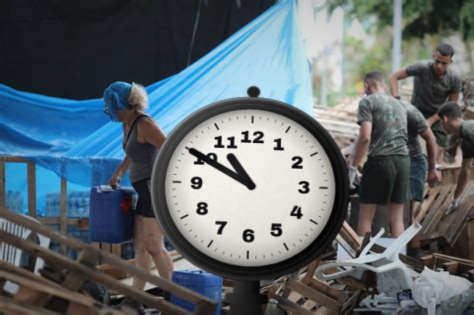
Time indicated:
**10:50**
